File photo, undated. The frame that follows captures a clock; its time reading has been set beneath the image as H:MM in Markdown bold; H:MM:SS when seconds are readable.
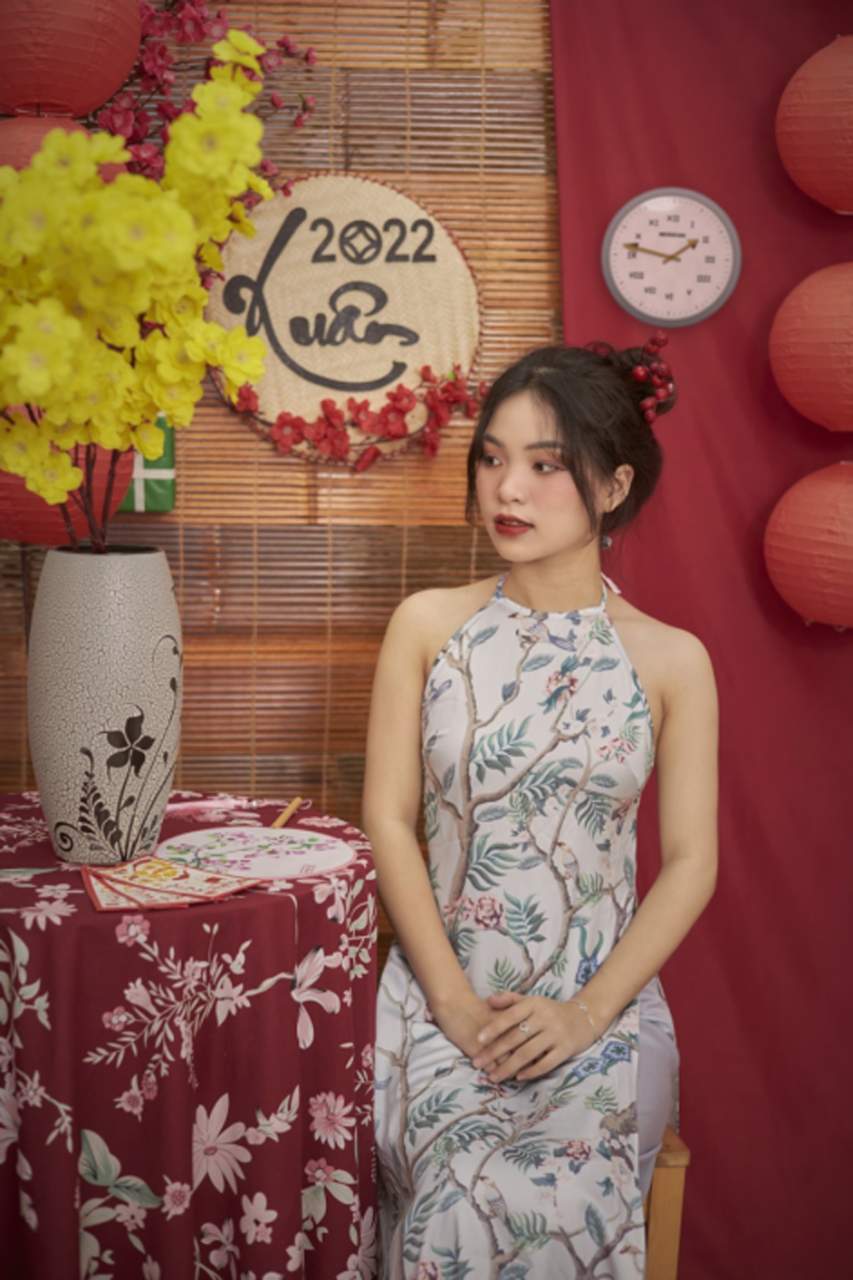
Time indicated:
**1:47**
